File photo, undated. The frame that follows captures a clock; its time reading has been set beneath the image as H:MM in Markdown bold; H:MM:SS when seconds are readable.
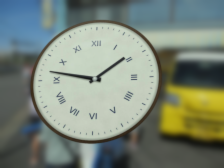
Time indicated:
**1:47**
